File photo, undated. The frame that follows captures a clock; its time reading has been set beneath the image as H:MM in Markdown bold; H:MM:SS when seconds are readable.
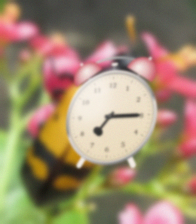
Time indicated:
**7:15**
